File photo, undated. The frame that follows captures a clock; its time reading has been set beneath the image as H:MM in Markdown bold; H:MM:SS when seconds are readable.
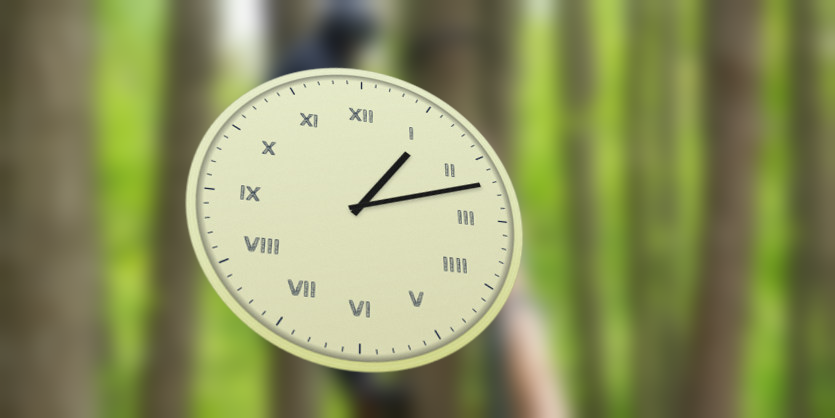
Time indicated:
**1:12**
